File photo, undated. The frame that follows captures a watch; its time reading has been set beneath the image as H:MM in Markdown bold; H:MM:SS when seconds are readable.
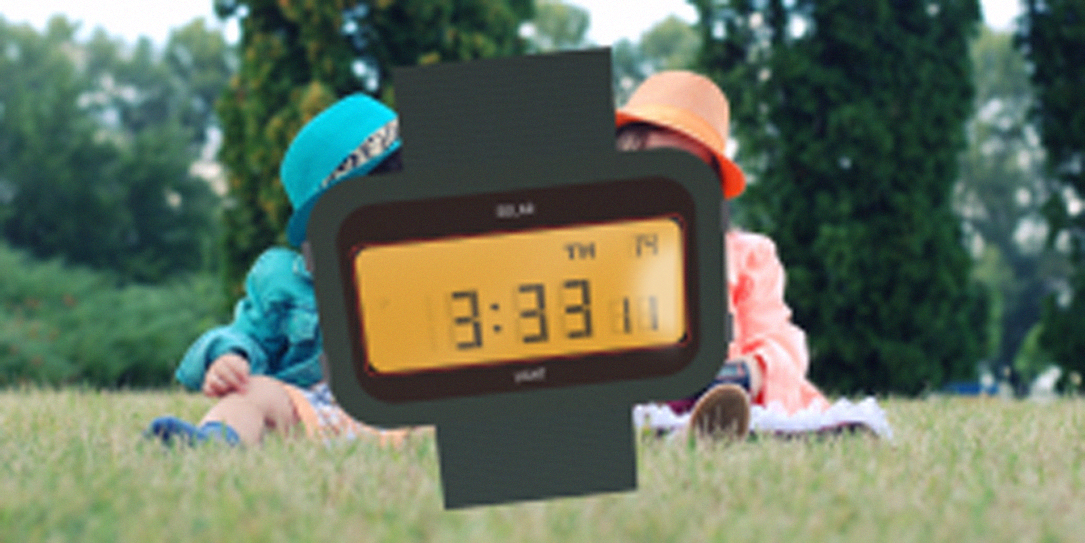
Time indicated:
**3:33:11**
